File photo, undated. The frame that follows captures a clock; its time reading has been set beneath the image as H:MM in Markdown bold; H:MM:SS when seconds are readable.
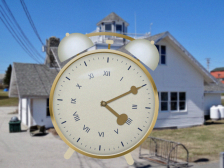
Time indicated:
**4:10**
